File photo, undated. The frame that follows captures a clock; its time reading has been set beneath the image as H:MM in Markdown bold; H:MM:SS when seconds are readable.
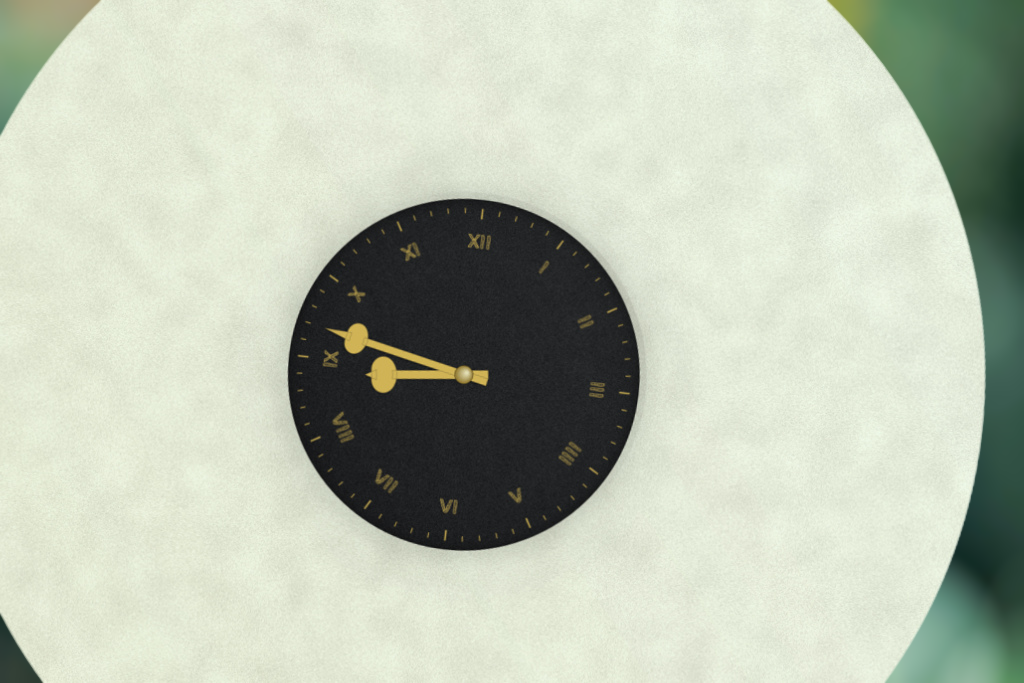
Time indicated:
**8:47**
